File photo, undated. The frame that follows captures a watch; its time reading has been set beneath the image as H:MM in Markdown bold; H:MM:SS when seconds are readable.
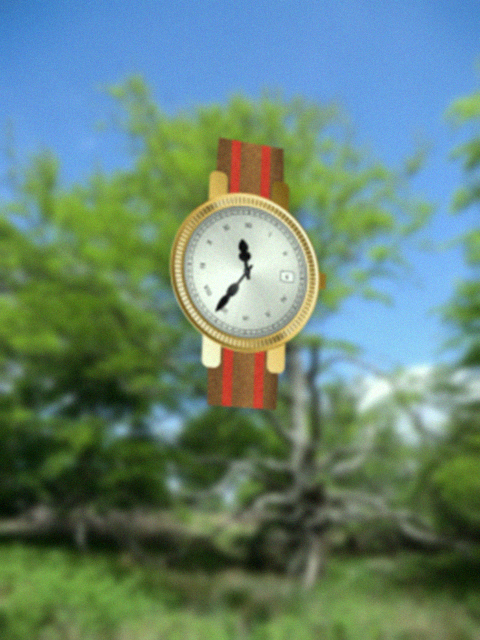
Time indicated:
**11:36**
